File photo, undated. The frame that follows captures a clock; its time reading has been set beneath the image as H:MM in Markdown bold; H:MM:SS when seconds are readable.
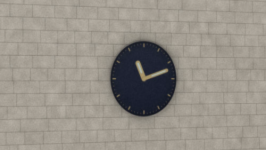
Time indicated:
**11:12**
